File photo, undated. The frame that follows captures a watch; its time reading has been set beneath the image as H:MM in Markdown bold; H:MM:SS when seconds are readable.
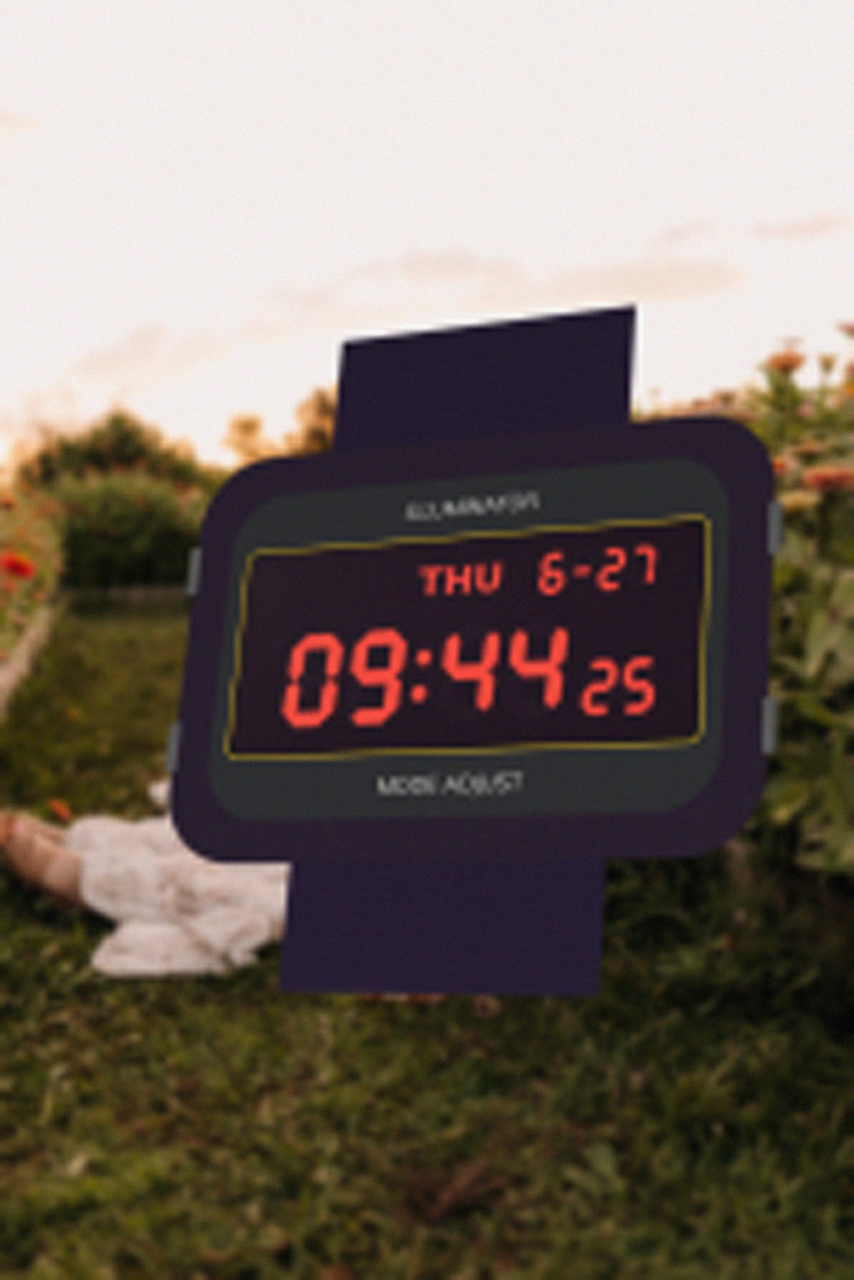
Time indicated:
**9:44:25**
